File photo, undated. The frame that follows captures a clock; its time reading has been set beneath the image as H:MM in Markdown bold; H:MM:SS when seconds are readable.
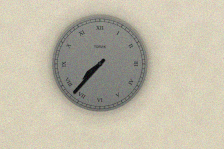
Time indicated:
**7:37**
